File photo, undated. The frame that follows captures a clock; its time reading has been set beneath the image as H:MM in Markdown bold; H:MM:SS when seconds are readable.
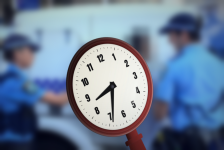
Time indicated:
**8:34**
